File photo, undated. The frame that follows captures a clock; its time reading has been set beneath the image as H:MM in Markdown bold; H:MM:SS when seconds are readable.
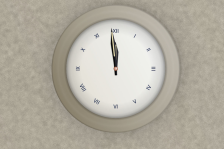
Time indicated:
**11:59**
